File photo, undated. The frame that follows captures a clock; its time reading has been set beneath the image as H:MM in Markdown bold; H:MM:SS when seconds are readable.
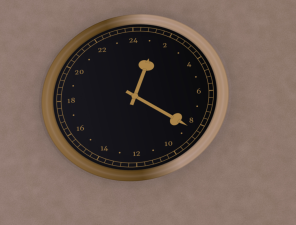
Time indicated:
**1:21**
